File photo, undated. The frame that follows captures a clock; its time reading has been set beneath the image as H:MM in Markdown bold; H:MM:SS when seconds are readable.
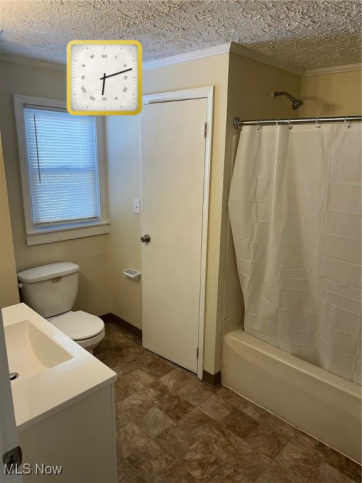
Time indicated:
**6:12**
